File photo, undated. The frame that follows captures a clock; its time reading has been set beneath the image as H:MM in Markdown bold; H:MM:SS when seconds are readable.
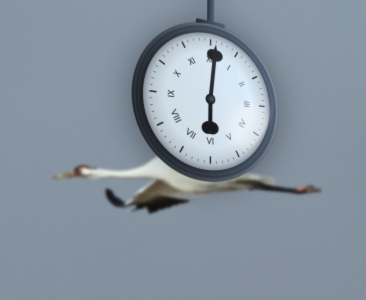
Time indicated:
**6:01**
